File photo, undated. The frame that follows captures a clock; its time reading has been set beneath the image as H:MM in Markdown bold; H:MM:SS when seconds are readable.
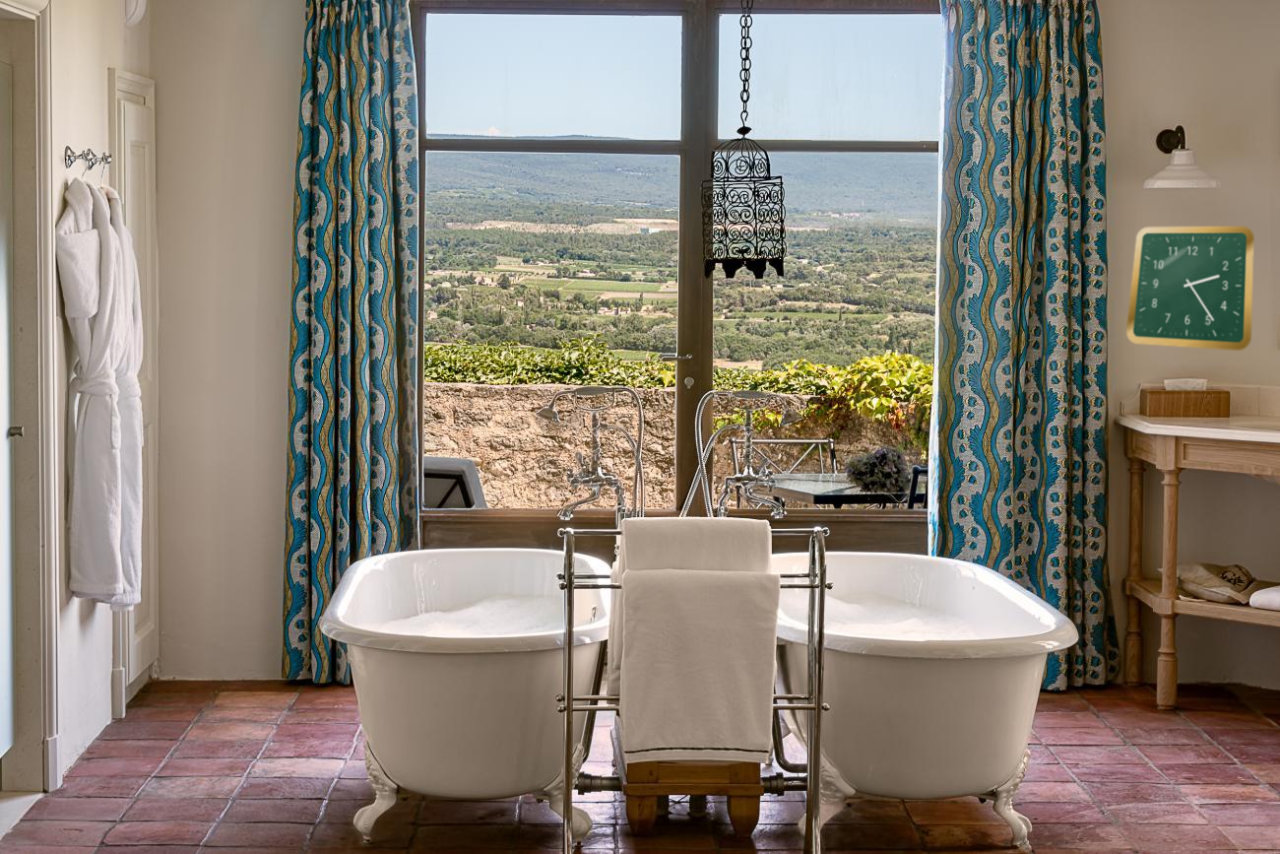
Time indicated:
**2:24**
